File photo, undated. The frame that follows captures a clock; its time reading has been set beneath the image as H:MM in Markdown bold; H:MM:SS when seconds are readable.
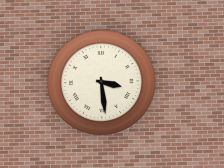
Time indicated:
**3:29**
